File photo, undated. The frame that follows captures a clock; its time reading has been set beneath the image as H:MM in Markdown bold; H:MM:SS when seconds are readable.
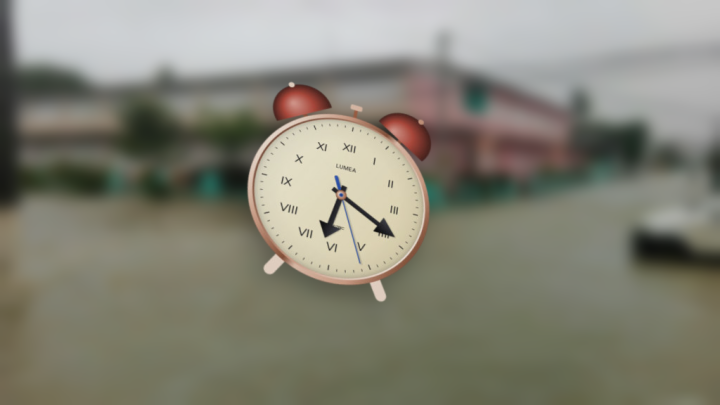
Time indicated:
**6:19:26**
